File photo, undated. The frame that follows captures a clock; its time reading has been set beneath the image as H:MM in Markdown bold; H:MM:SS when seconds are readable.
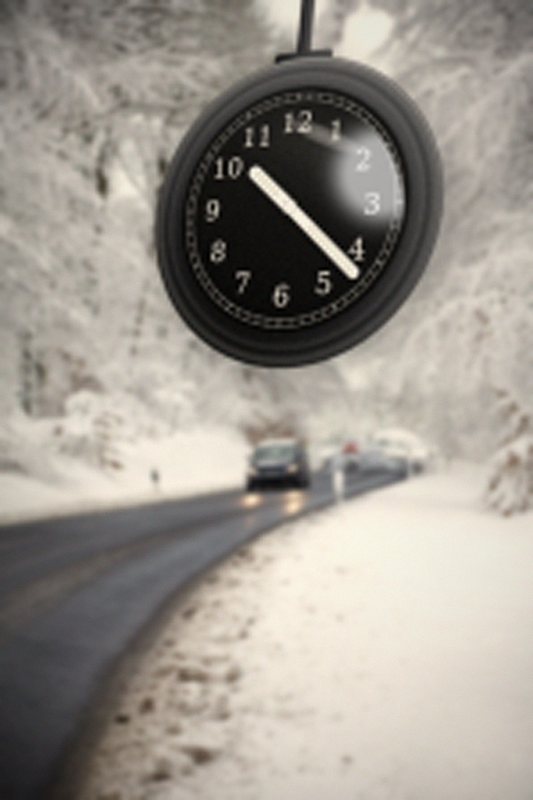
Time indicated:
**10:22**
